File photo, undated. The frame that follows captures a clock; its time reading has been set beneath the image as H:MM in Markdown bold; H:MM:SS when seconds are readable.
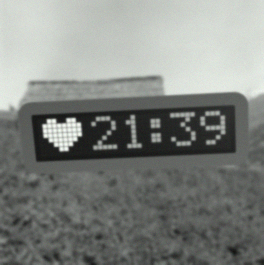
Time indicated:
**21:39**
